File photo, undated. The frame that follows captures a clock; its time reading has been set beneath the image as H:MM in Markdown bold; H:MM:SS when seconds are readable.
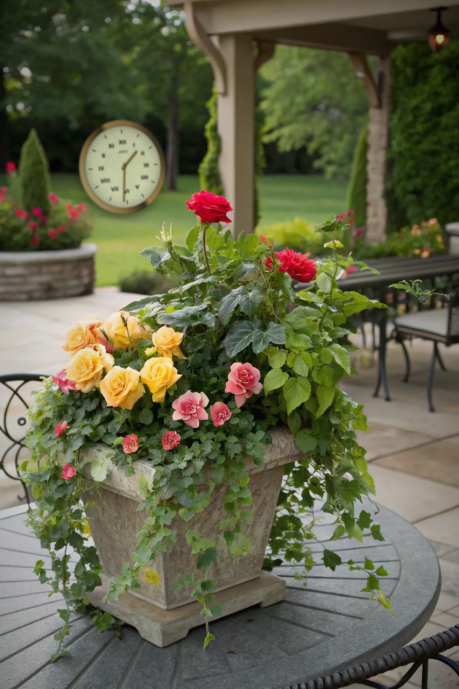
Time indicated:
**1:31**
